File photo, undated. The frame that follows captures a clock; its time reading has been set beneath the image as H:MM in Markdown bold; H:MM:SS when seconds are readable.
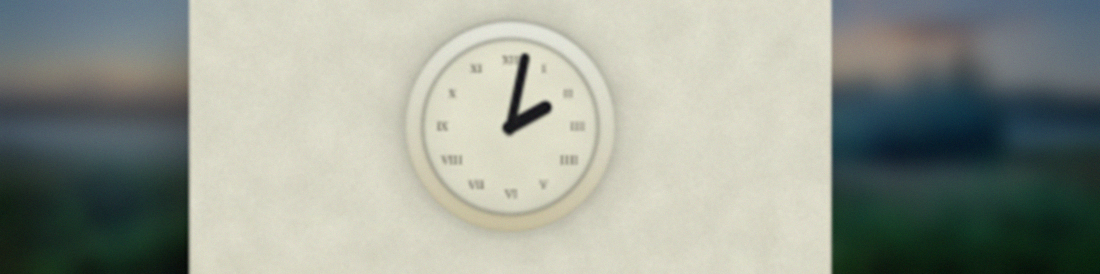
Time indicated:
**2:02**
